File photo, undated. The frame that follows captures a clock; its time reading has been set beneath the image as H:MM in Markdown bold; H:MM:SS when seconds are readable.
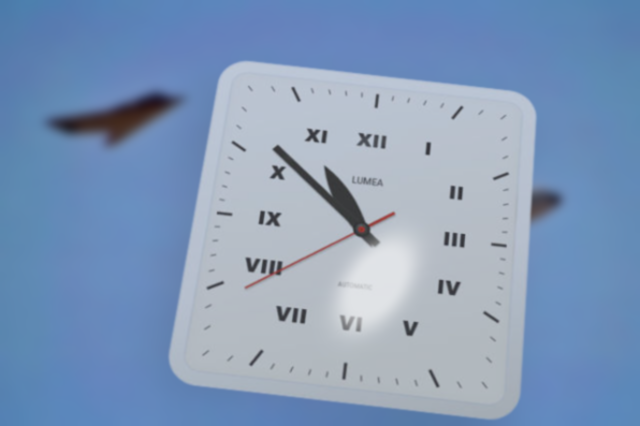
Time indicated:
**10:51:39**
